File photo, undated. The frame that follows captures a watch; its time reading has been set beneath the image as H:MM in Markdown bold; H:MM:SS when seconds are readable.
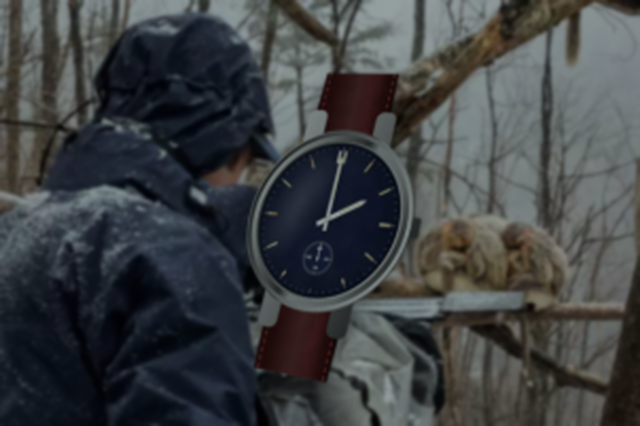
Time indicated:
**2:00**
